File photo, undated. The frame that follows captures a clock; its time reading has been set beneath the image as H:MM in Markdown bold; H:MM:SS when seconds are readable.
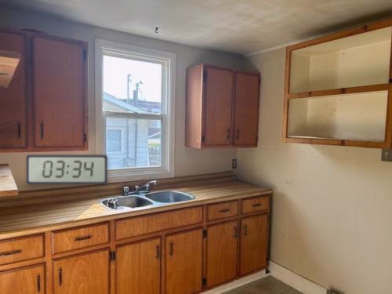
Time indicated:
**3:34**
